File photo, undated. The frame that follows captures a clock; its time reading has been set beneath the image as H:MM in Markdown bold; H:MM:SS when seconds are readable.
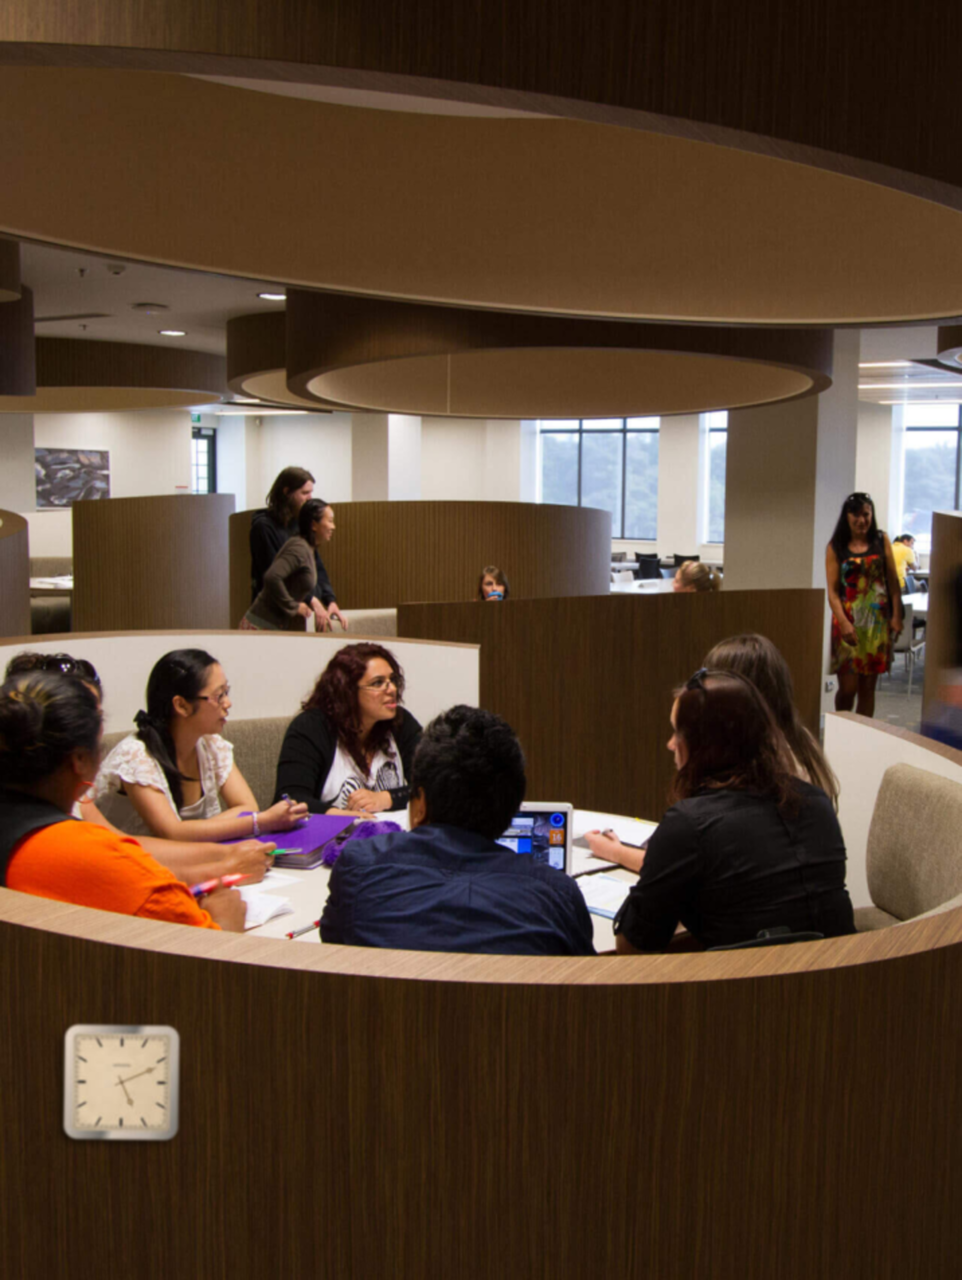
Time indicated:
**5:11**
